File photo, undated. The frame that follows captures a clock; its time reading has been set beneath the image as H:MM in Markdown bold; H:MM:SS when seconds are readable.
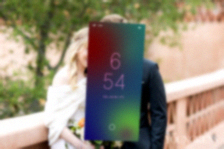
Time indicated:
**6:54**
